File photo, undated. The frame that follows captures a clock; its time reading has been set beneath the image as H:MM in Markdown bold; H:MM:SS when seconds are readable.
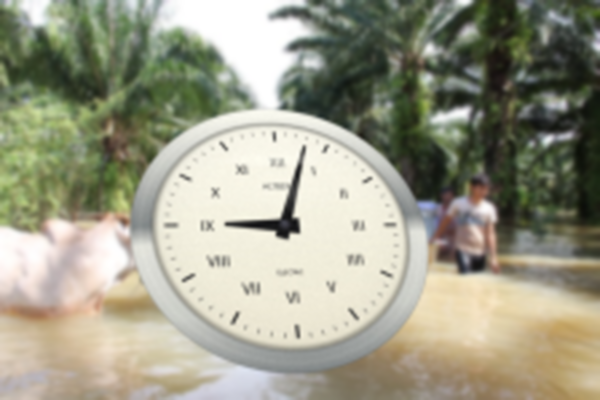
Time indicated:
**9:03**
